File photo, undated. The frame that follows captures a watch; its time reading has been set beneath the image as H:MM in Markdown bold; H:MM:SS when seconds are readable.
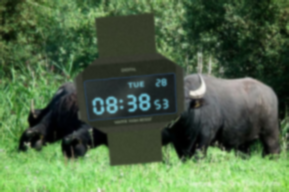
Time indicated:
**8:38**
